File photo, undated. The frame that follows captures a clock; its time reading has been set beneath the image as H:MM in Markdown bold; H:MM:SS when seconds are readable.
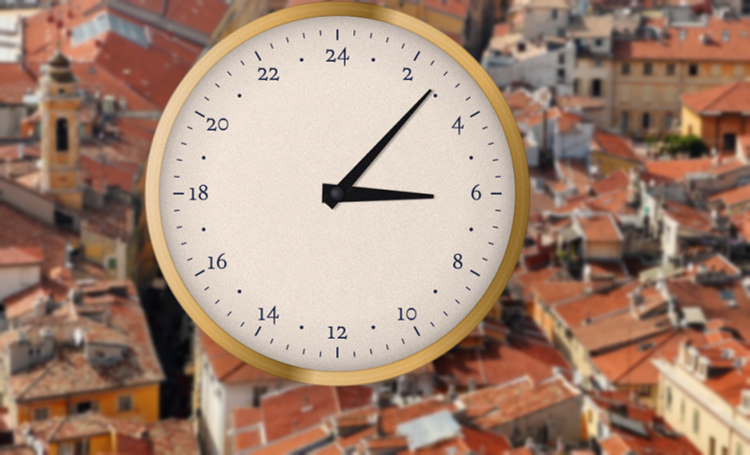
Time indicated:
**6:07**
